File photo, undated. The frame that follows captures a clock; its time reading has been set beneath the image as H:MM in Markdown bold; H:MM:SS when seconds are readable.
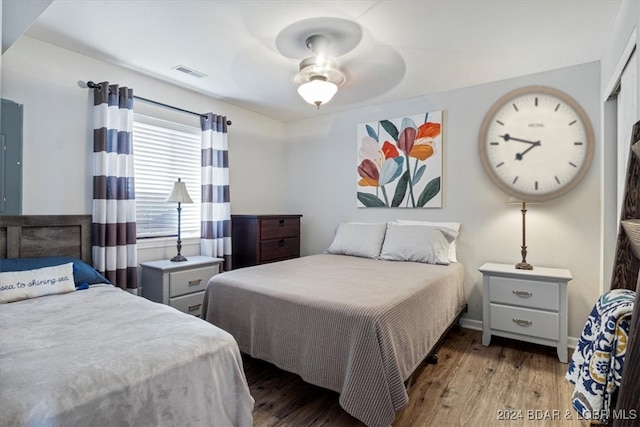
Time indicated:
**7:47**
